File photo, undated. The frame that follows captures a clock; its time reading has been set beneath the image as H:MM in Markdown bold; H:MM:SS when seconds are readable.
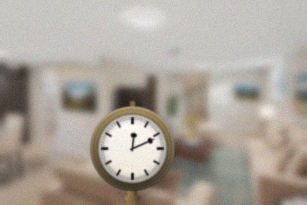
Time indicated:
**12:11**
